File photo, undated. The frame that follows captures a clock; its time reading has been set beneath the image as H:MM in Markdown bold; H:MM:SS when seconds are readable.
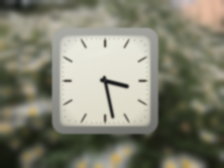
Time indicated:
**3:28**
